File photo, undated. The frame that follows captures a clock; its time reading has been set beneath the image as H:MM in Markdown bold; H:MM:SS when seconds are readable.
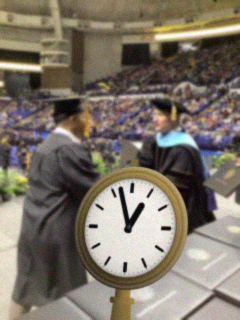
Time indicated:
**12:57**
